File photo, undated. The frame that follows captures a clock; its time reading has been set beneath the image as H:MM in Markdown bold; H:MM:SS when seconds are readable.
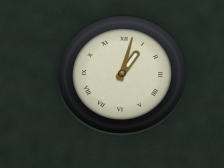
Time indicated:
**1:02**
